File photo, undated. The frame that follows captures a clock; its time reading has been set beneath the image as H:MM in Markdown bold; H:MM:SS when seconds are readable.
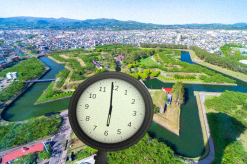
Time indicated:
**5:59**
